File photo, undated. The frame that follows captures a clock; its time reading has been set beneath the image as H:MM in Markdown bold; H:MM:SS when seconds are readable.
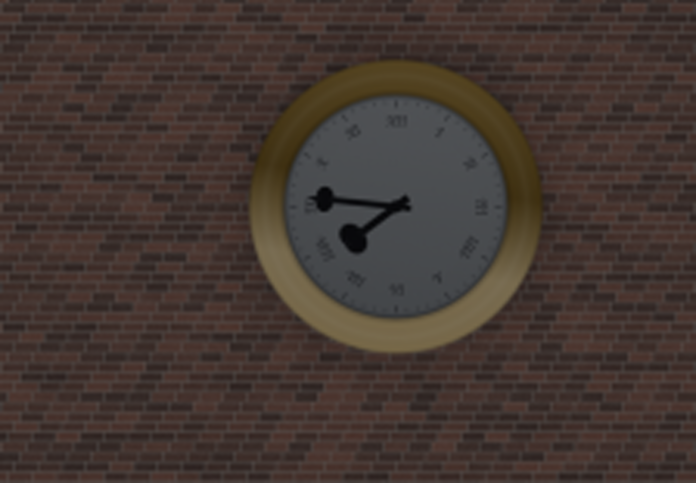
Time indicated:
**7:46**
